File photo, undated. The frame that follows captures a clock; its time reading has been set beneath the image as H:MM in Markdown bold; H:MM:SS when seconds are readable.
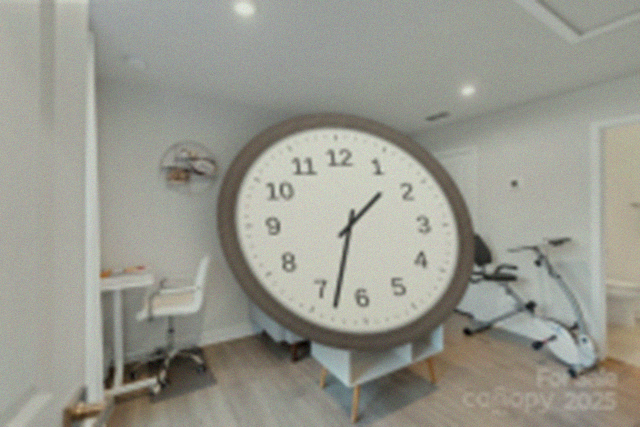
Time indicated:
**1:33**
